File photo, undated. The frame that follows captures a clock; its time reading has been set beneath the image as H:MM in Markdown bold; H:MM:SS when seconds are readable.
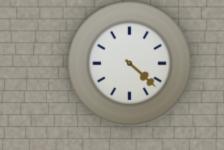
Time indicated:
**4:22**
